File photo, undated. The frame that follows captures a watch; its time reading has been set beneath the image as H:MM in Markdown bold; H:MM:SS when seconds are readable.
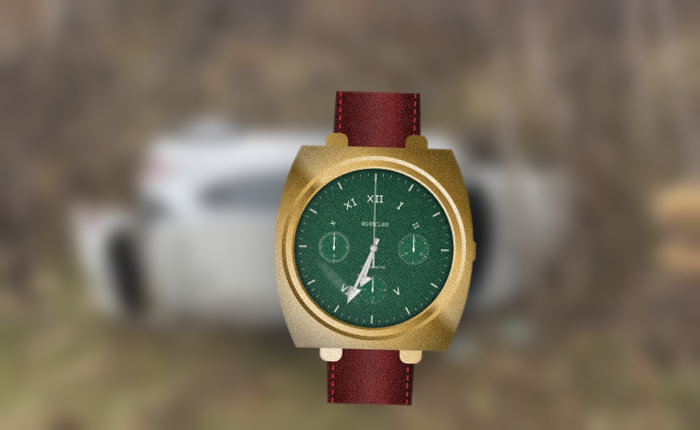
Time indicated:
**6:34**
